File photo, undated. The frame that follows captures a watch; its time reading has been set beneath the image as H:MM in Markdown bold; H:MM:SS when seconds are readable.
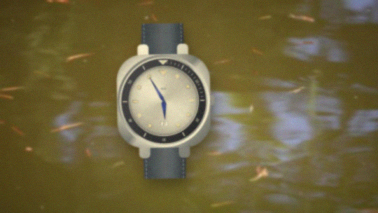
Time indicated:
**5:55**
